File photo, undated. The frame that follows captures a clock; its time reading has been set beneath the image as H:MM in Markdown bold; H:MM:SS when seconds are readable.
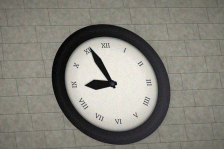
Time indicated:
**8:56**
